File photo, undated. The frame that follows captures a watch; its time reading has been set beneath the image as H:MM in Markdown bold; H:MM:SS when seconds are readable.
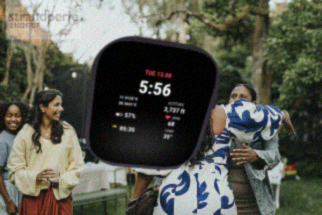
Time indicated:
**5:56**
